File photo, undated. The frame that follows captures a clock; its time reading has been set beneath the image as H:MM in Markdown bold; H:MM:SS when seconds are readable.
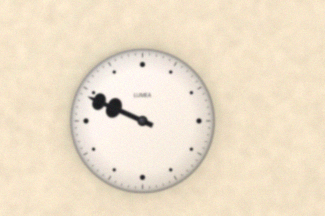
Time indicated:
**9:49**
